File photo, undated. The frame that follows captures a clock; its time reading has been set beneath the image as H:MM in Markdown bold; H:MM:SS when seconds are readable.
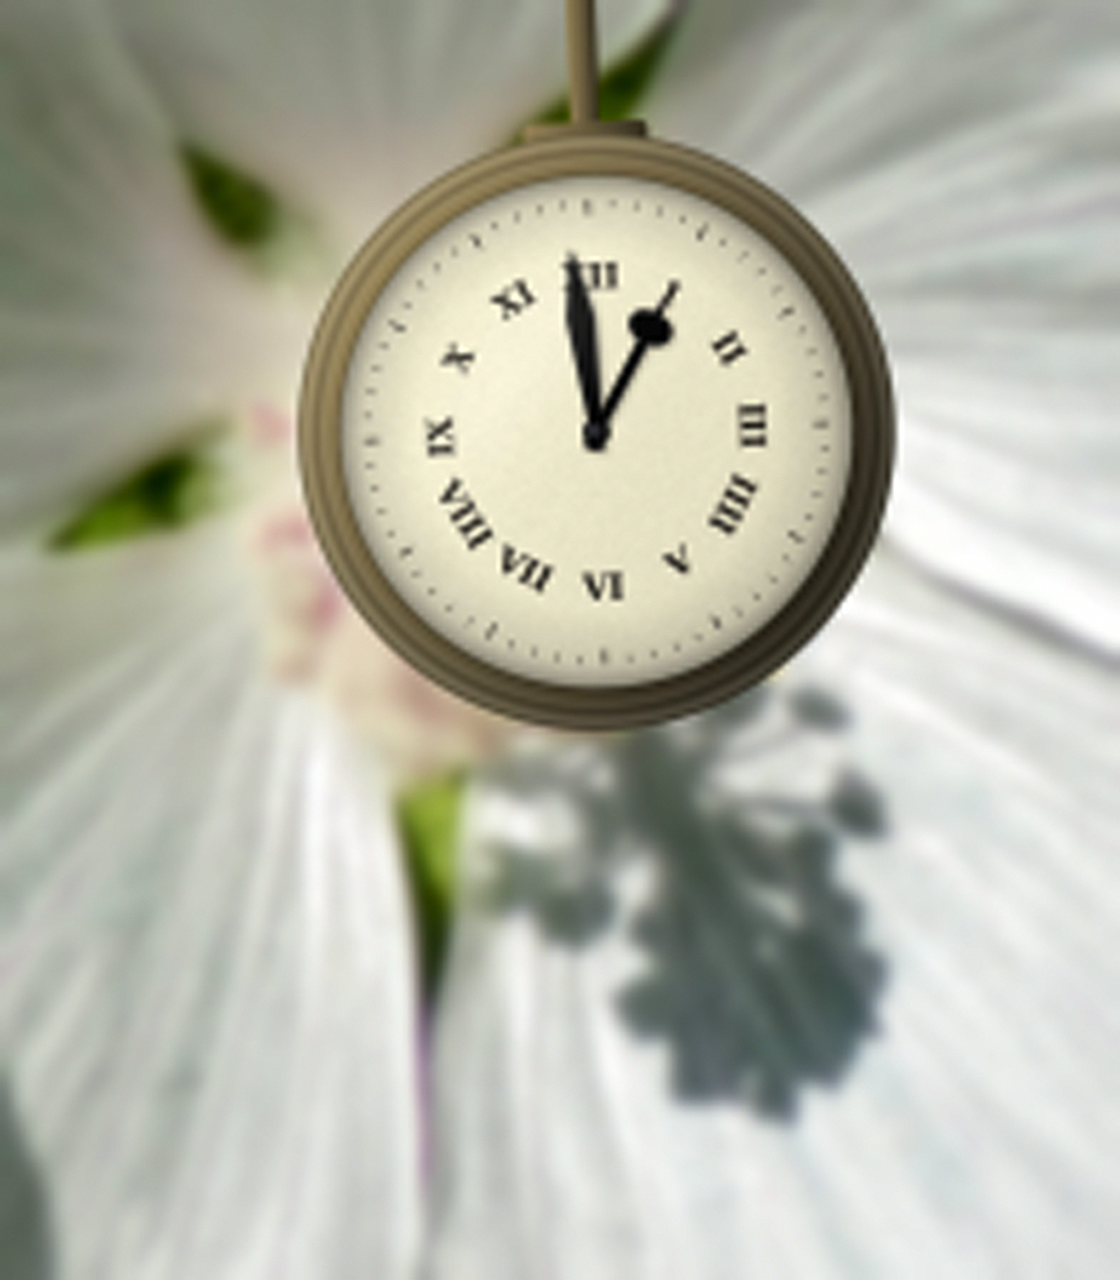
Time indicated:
**12:59**
